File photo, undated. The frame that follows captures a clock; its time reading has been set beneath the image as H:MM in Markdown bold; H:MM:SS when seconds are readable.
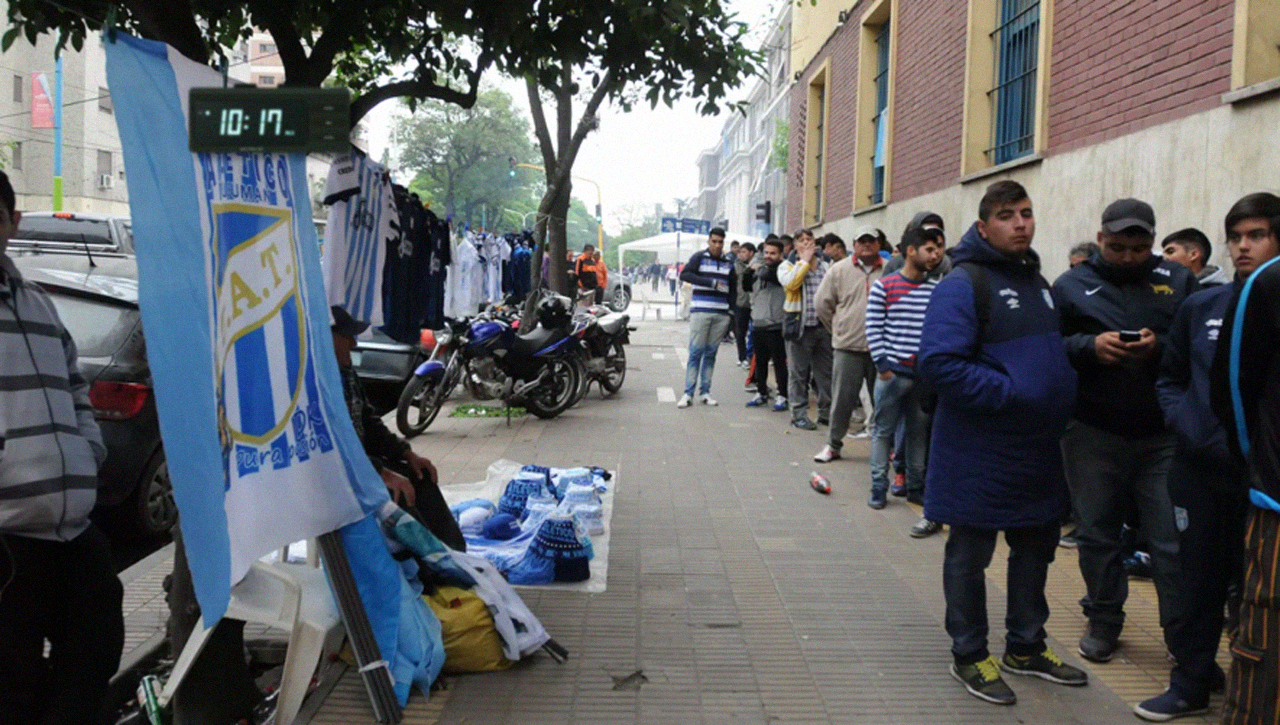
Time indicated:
**10:17**
